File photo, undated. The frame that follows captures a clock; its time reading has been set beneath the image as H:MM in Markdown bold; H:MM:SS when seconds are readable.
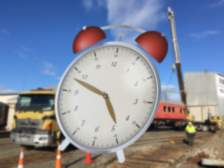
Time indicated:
**4:48**
